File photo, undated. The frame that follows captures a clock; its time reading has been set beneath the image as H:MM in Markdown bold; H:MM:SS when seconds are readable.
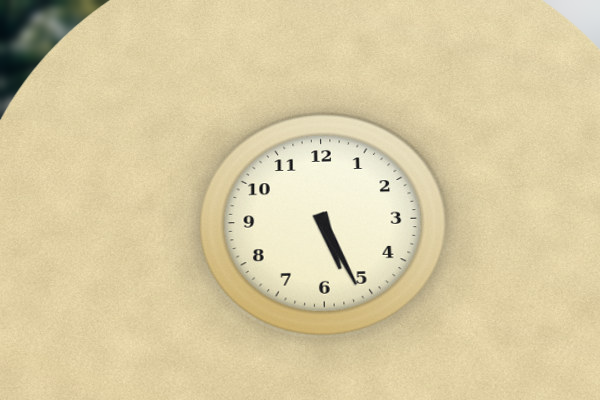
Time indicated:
**5:26**
